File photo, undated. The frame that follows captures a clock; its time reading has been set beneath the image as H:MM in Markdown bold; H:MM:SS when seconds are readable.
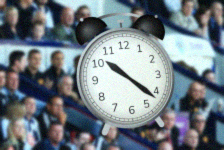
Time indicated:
**10:22**
